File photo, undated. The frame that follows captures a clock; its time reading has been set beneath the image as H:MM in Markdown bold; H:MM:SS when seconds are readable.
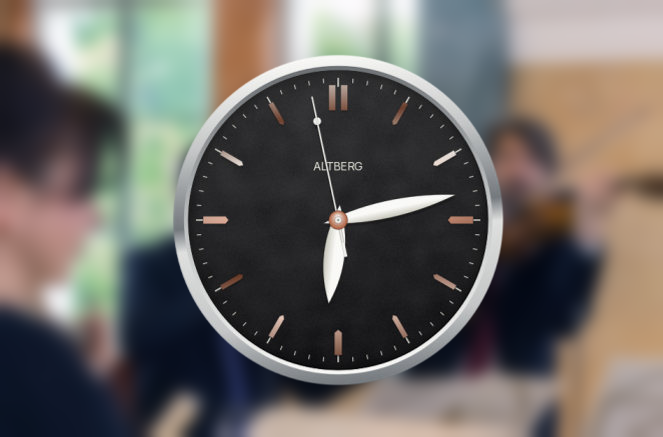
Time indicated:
**6:12:58**
